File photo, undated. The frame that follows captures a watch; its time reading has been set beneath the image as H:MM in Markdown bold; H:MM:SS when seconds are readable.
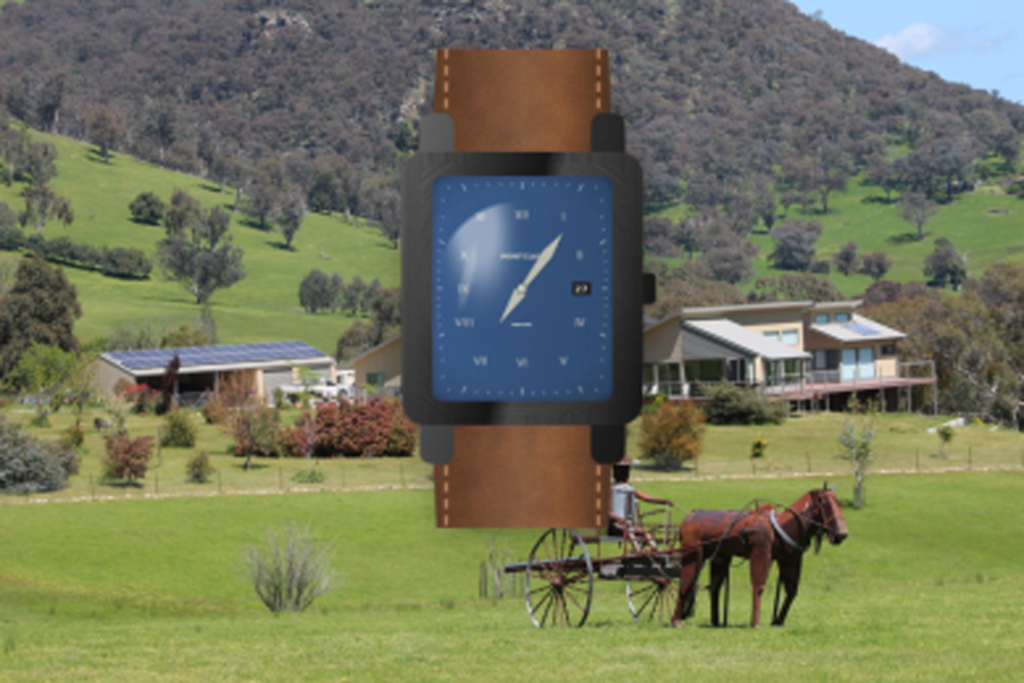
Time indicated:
**7:06**
